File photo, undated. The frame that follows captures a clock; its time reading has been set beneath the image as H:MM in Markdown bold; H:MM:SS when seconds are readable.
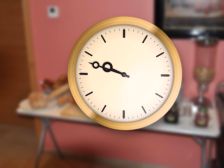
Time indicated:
**9:48**
